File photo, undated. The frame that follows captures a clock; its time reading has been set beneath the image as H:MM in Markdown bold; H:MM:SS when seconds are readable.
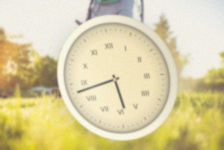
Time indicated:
**5:43**
